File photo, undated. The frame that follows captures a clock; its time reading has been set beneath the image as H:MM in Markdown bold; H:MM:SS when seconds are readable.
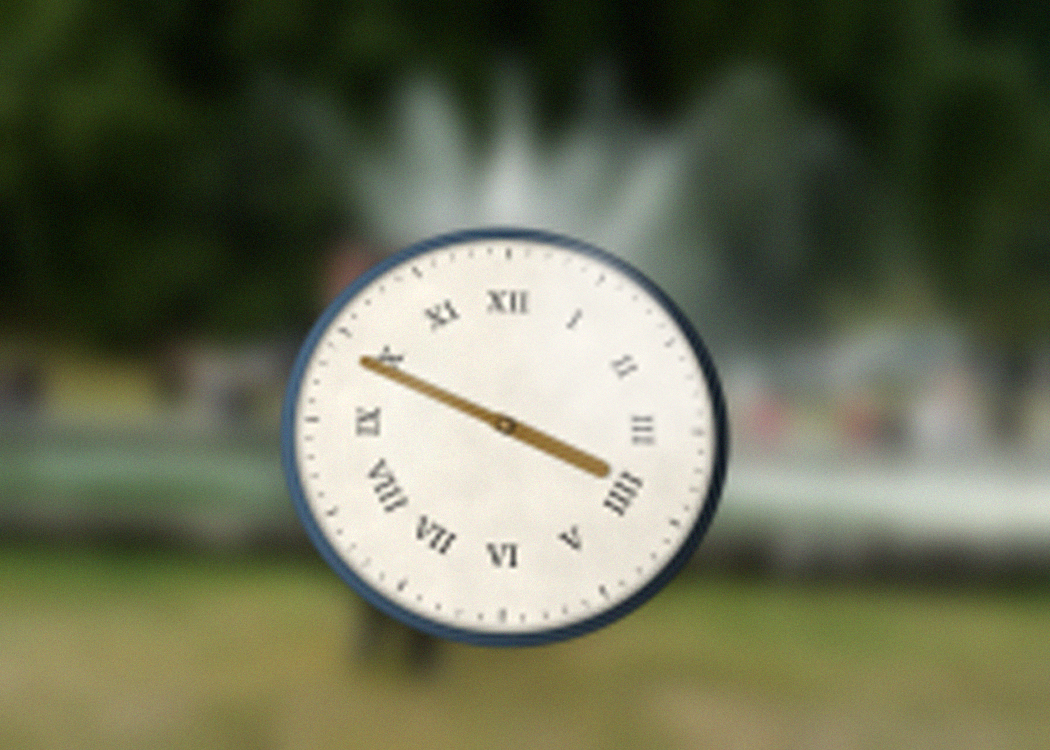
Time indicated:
**3:49**
